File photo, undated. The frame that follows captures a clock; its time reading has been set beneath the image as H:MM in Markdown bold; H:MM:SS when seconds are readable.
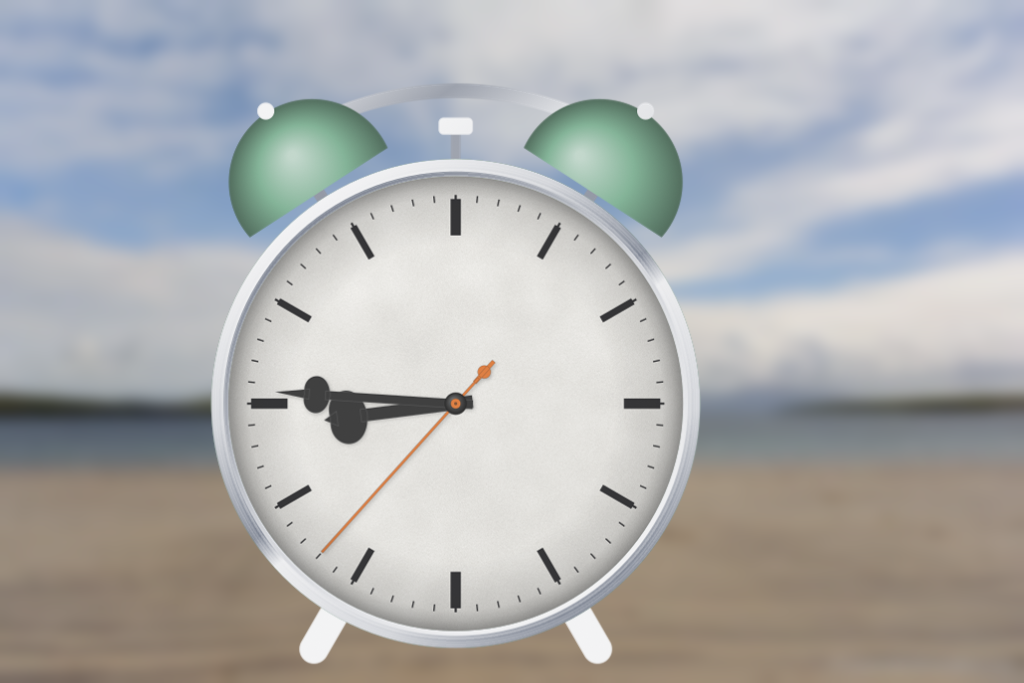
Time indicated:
**8:45:37**
